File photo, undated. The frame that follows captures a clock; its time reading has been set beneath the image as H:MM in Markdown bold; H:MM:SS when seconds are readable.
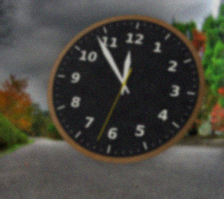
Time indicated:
**11:53:32**
